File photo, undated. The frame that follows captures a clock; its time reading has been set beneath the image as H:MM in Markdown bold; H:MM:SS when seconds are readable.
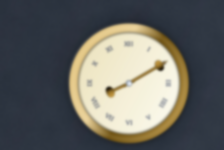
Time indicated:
**8:10**
